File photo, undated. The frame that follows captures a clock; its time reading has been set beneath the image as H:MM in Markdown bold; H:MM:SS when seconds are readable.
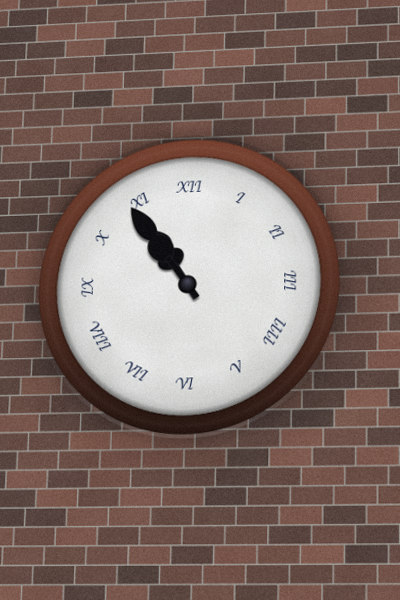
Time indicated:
**10:54**
